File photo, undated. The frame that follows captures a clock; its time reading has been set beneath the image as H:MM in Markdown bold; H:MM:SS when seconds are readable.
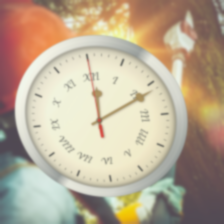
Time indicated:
**12:11:00**
